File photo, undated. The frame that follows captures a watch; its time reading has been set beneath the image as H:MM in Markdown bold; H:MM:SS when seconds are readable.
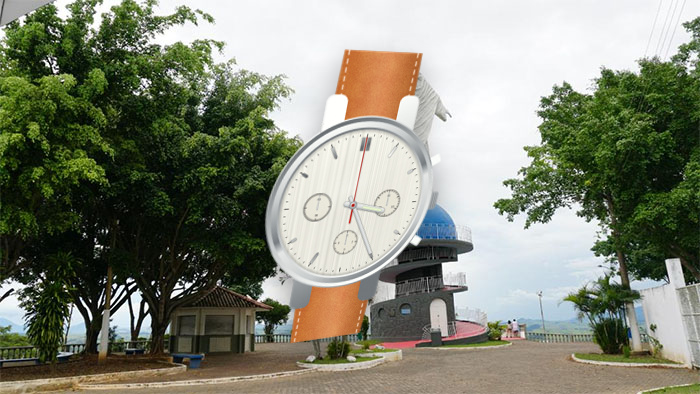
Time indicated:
**3:25**
